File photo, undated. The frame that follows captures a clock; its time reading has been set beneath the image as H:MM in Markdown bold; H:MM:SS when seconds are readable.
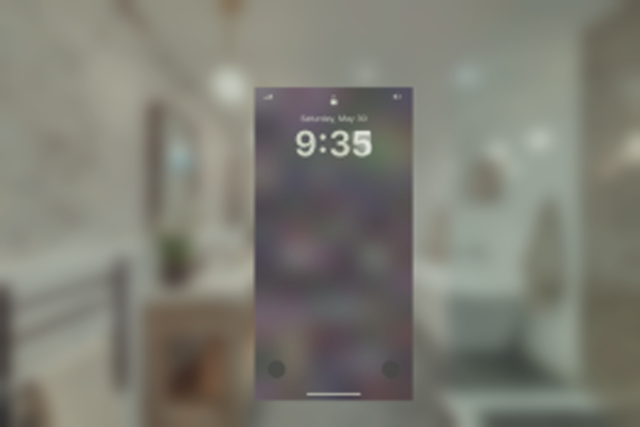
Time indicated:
**9:35**
